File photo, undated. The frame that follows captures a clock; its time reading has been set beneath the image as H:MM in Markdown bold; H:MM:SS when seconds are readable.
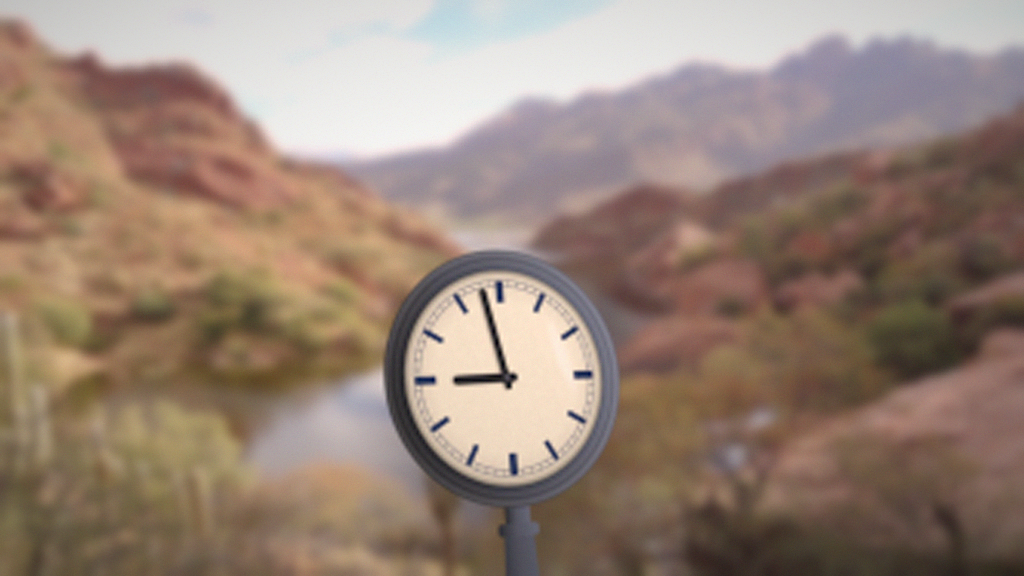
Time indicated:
**8:58**
